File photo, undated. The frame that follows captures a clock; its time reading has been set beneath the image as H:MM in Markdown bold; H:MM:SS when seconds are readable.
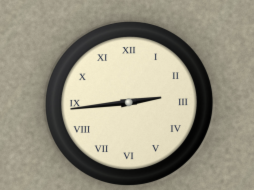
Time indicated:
**2:44**
